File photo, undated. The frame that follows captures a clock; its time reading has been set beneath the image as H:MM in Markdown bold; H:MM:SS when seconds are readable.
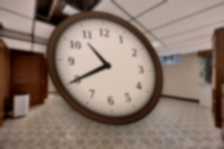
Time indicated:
**10:40**
